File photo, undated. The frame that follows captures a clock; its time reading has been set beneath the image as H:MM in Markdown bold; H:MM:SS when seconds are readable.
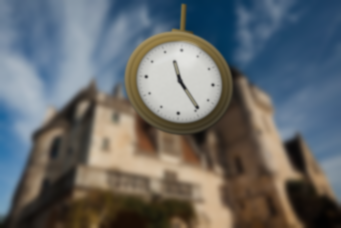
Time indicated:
**11:24**
